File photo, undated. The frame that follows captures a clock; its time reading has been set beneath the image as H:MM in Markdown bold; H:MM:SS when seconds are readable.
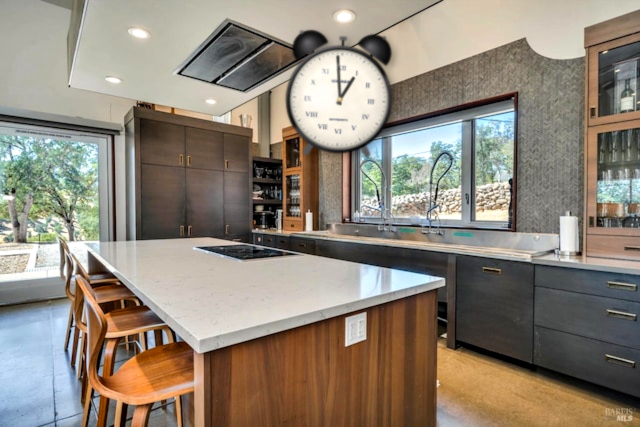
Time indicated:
**12:59**
